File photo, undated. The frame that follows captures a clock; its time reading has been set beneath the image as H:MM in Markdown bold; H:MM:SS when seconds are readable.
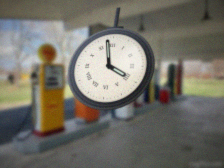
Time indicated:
**3:58**
